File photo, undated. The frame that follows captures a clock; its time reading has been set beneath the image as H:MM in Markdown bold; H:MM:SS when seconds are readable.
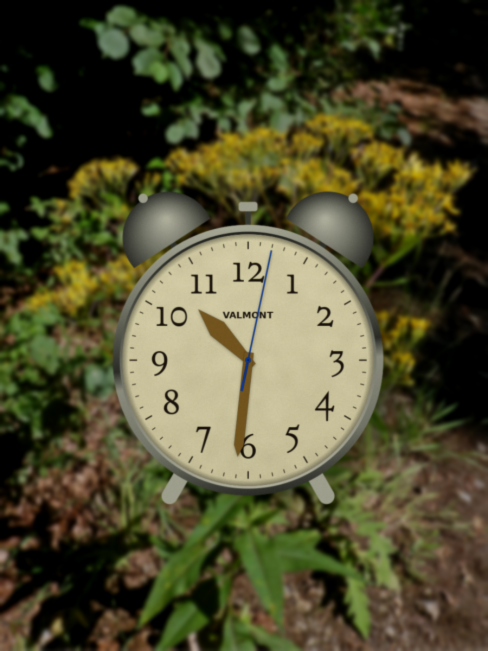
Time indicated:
**10:31:02**
